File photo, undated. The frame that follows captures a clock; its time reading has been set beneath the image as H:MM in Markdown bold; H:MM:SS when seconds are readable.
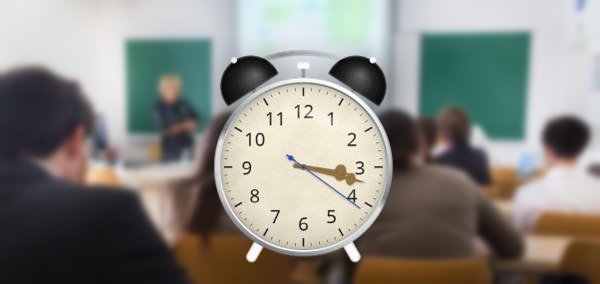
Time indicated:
**3:17:21**
